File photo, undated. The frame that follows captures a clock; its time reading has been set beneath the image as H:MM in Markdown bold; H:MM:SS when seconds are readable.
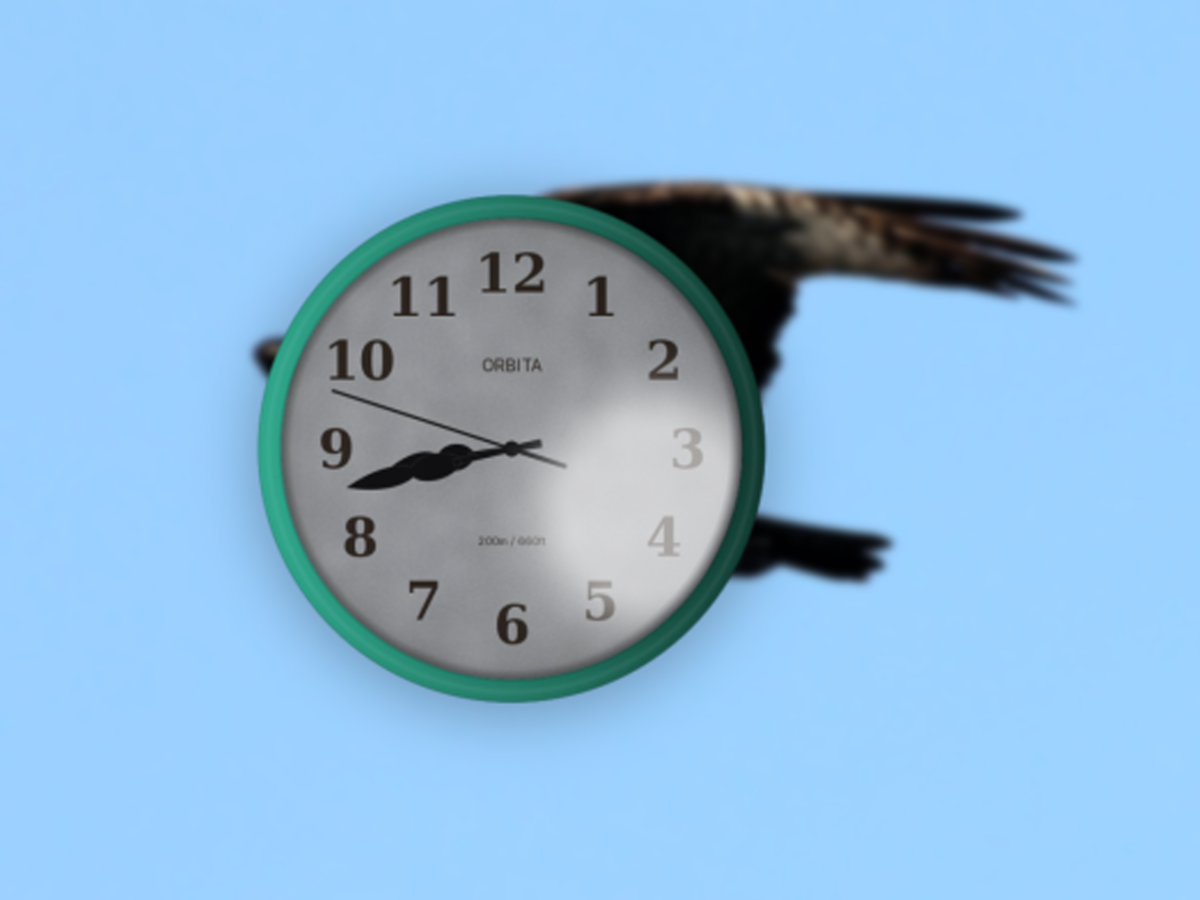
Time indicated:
**8:42:48**
